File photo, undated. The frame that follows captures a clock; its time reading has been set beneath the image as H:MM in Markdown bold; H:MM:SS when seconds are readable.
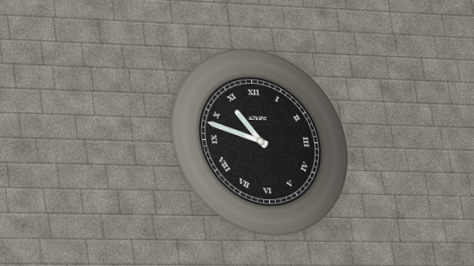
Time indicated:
**10:48**
